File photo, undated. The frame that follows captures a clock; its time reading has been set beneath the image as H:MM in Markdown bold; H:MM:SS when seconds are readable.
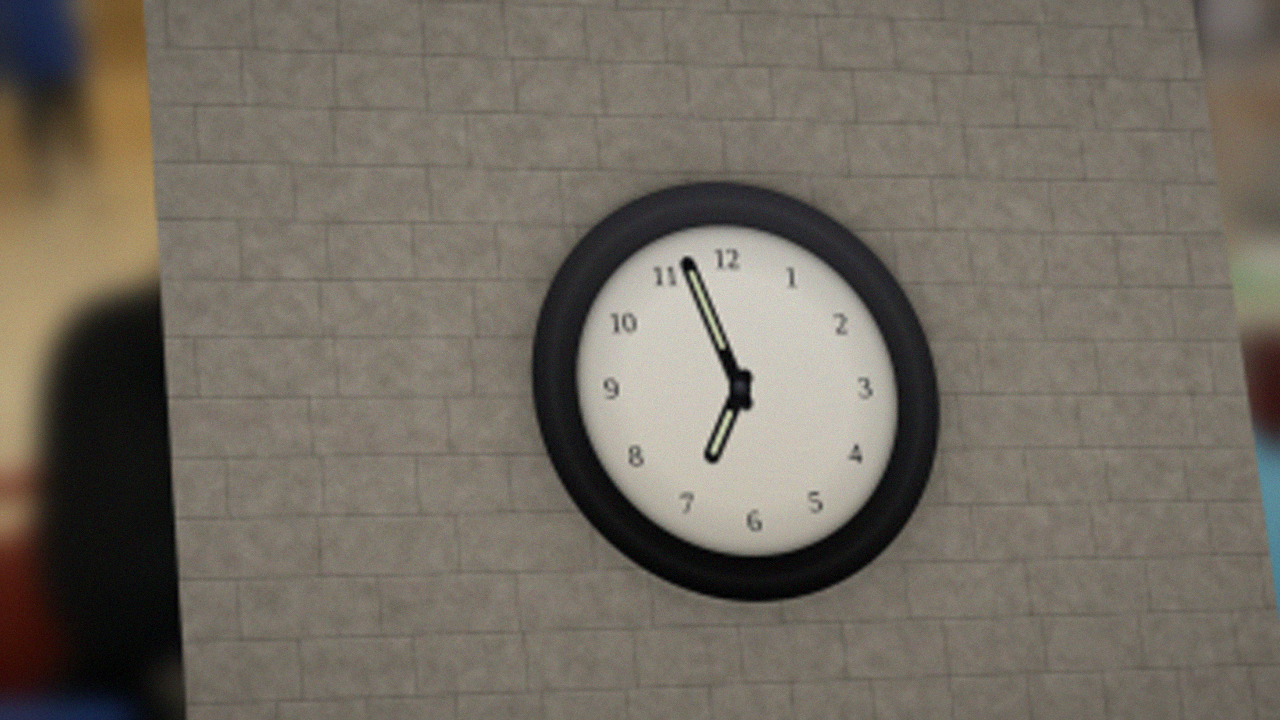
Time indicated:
**6:57**
